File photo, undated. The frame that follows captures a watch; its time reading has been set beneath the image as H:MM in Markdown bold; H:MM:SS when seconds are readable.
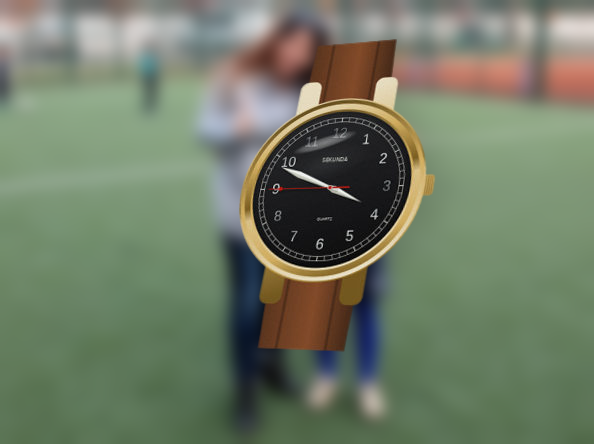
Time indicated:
**3:48:45**
